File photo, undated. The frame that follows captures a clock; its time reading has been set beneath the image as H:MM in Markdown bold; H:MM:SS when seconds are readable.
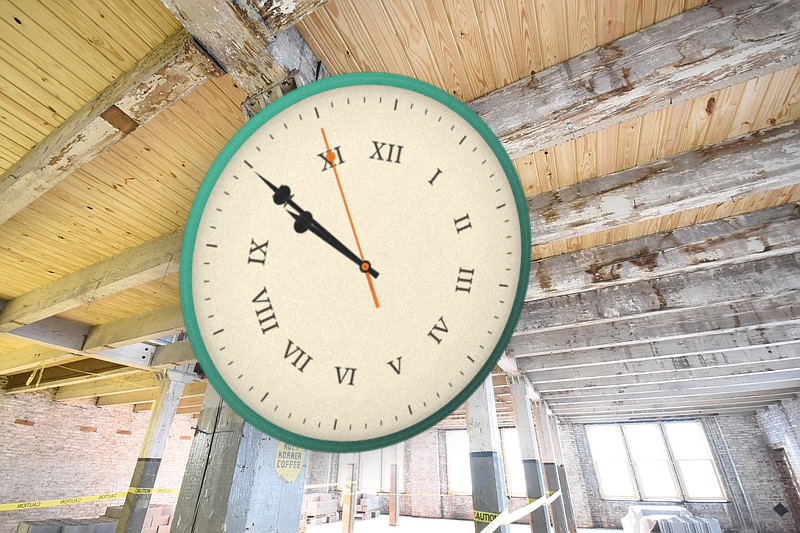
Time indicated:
**9:49:55**
